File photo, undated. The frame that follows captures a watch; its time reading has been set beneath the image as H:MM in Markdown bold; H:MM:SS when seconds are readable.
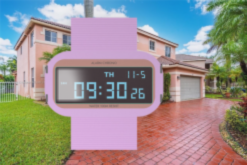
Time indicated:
**9:30:26**
